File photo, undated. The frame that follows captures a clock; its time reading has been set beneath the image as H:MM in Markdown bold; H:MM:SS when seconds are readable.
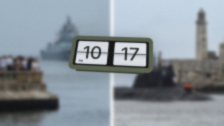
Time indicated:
**10:17**
